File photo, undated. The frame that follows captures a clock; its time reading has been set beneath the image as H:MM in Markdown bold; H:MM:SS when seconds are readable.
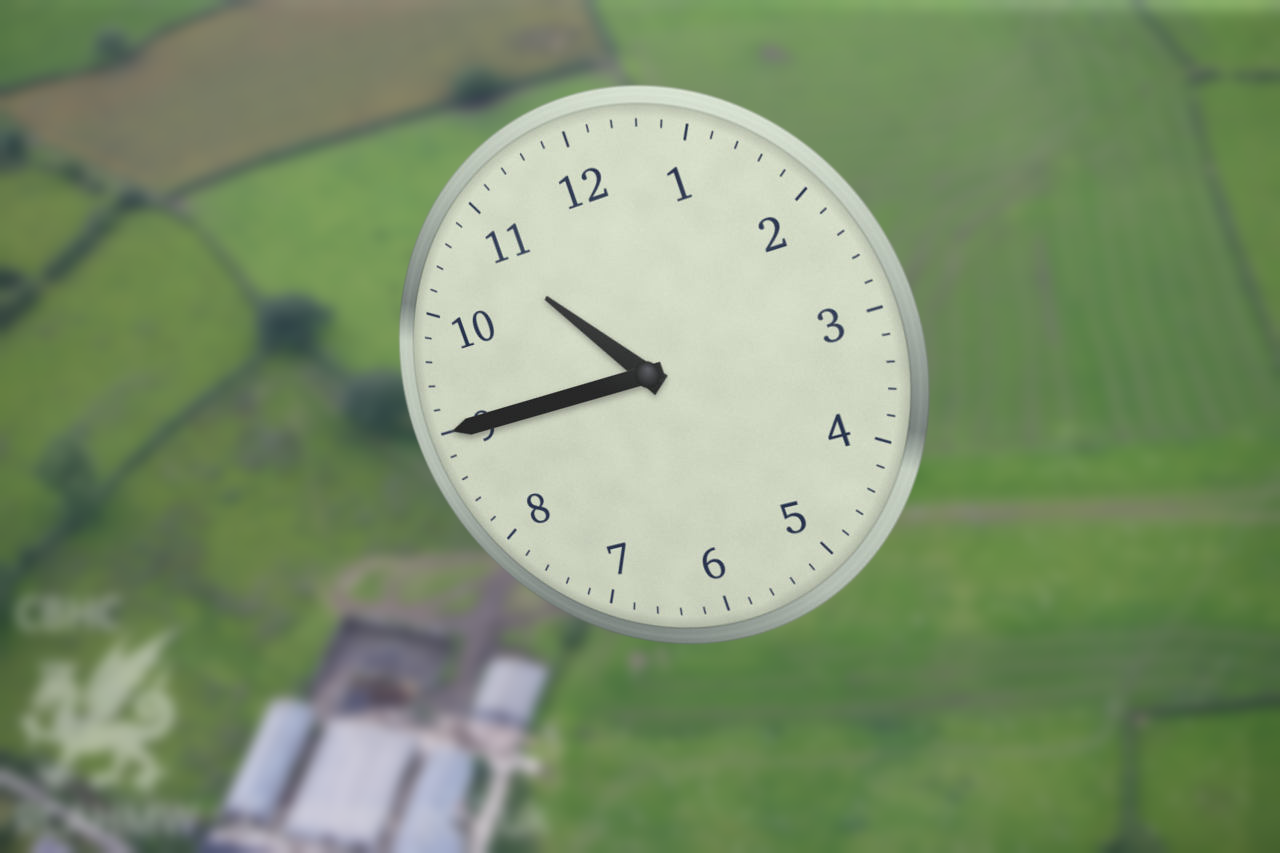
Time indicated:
**10:45**
